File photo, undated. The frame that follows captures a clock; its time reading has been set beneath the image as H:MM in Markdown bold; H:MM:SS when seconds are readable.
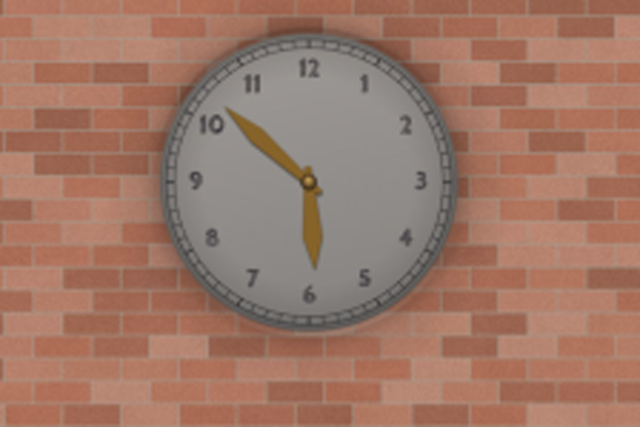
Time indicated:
**5:52**
